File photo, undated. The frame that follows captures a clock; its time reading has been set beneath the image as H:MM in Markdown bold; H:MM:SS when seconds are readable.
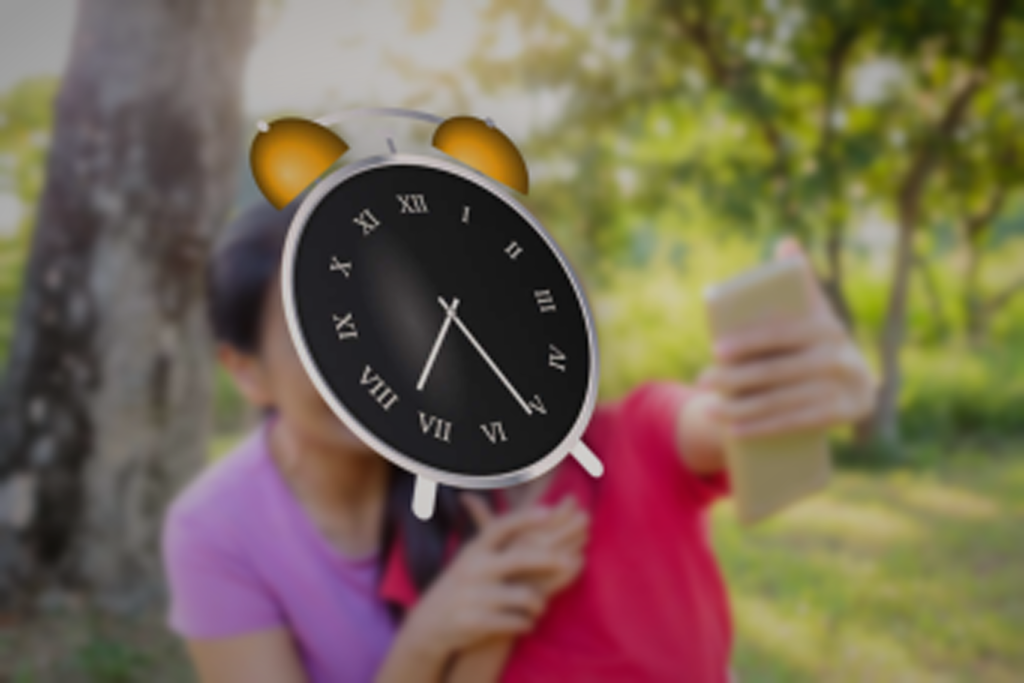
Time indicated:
**7:26**
